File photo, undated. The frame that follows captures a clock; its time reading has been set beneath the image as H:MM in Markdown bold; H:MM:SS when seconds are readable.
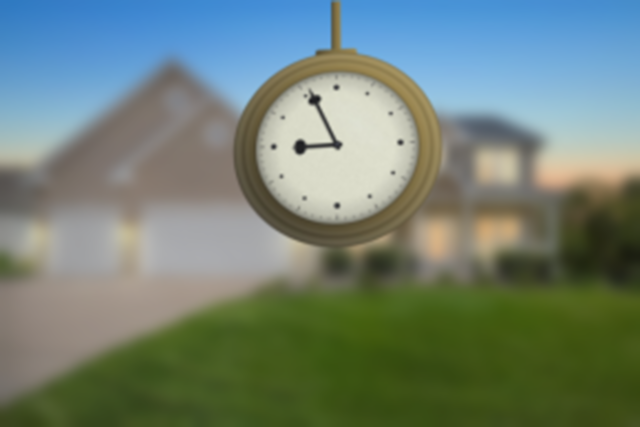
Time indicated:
**8:56**
